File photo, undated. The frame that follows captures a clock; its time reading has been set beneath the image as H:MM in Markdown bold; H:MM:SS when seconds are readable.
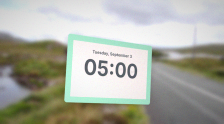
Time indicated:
**5:00**
